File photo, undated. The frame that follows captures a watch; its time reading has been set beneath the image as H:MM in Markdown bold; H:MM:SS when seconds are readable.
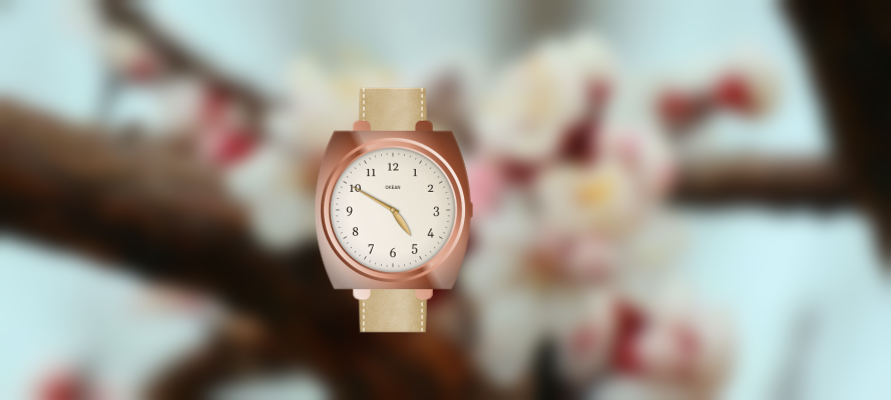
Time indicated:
**4:50**
